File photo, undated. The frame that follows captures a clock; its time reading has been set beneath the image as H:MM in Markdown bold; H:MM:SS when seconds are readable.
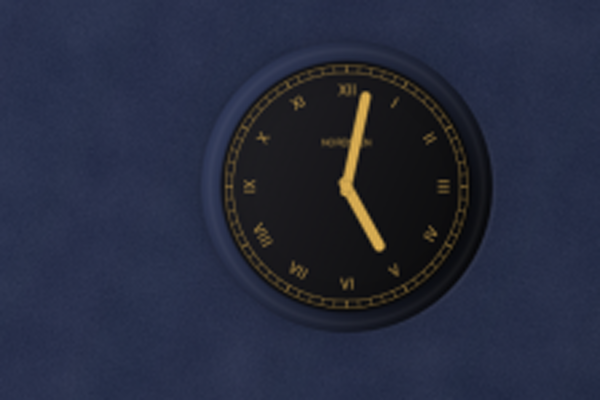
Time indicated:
**5:02**
